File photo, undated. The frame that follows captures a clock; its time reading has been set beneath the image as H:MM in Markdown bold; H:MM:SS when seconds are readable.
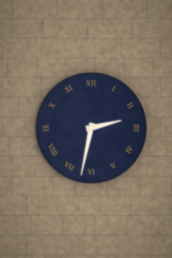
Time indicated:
**2:32**
